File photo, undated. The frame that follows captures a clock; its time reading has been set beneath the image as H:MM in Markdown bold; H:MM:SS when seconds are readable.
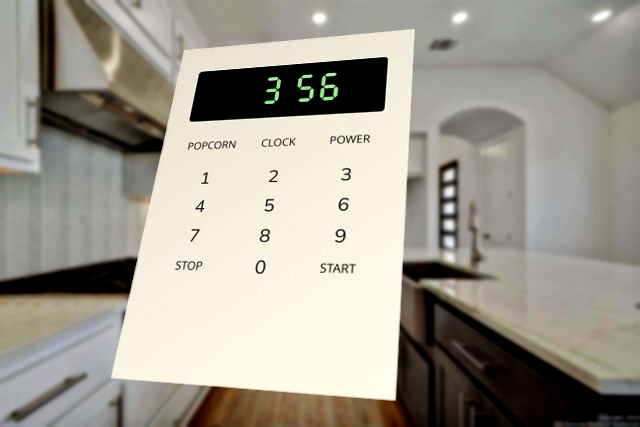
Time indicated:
**3:56**
